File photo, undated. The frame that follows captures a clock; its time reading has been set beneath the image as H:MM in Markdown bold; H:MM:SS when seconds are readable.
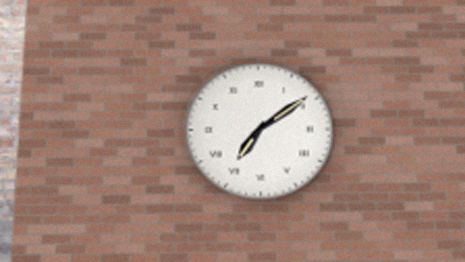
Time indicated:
**7:09**
